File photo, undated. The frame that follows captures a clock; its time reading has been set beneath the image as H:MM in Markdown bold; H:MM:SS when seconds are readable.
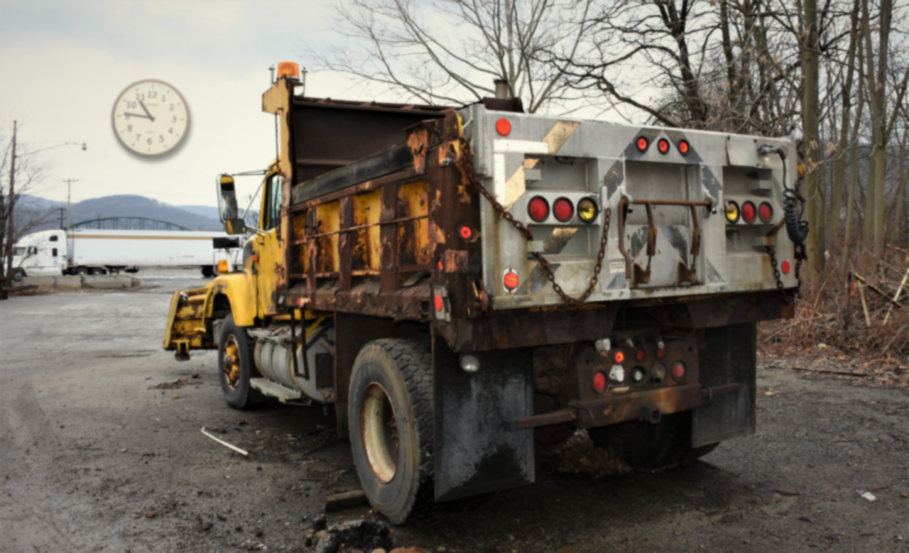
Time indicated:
**10:46**
